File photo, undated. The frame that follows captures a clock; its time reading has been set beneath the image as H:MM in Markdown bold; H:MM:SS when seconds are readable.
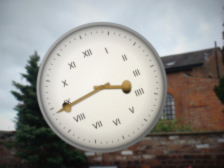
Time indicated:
**3:44**
